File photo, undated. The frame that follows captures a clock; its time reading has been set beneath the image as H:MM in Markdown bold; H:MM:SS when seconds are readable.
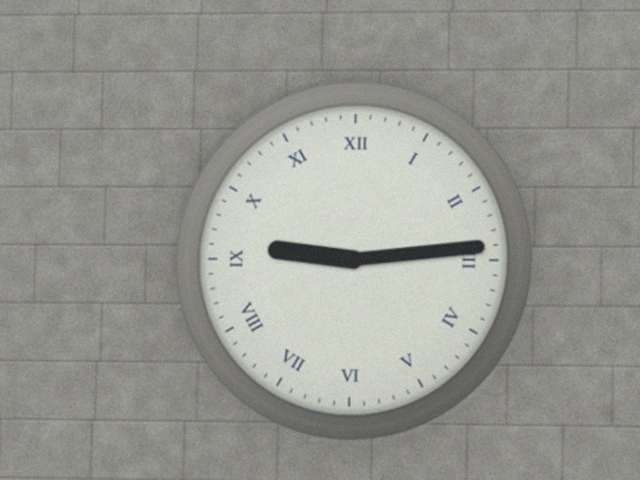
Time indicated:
**9:14**
